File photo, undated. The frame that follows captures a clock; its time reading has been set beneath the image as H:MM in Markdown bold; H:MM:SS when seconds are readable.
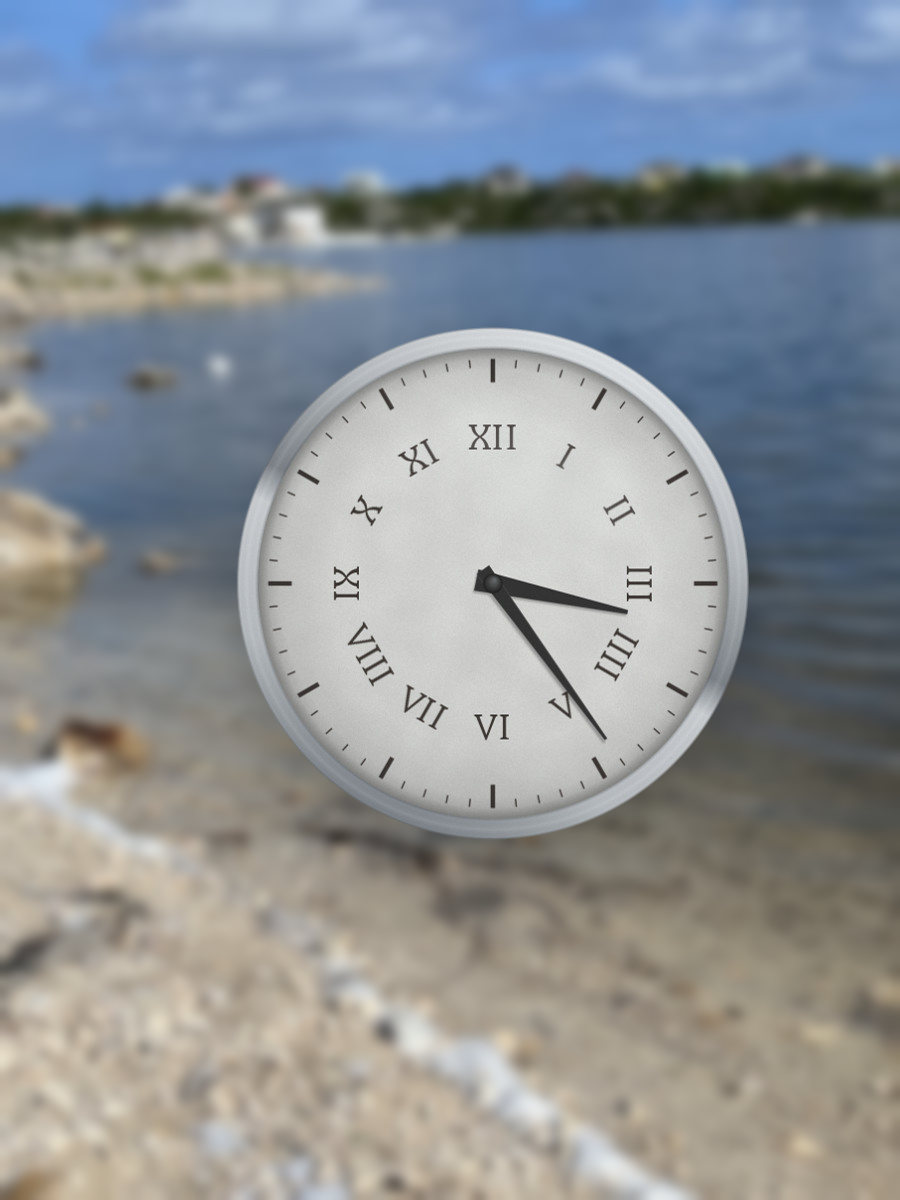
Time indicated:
**3:24**
